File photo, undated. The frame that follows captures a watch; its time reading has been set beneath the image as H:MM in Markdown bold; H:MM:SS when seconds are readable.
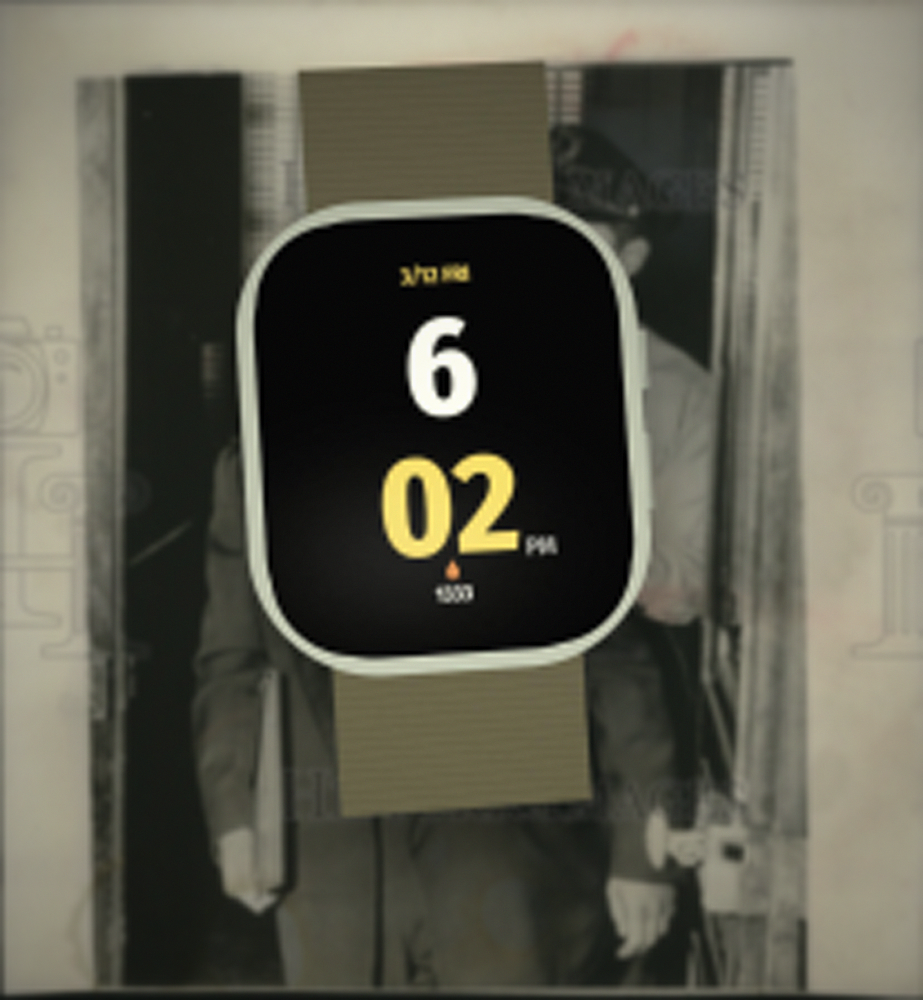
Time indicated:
**6:02**
